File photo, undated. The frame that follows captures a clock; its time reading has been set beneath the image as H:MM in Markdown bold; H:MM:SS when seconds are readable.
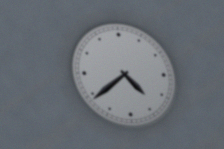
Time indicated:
**4:39**
